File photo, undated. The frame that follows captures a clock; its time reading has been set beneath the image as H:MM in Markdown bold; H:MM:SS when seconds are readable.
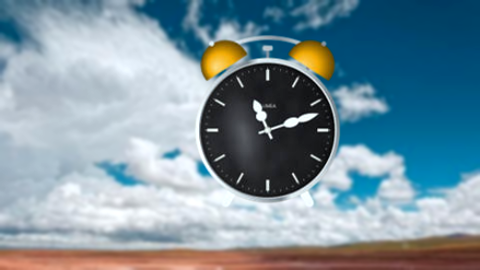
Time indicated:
**11:12**
